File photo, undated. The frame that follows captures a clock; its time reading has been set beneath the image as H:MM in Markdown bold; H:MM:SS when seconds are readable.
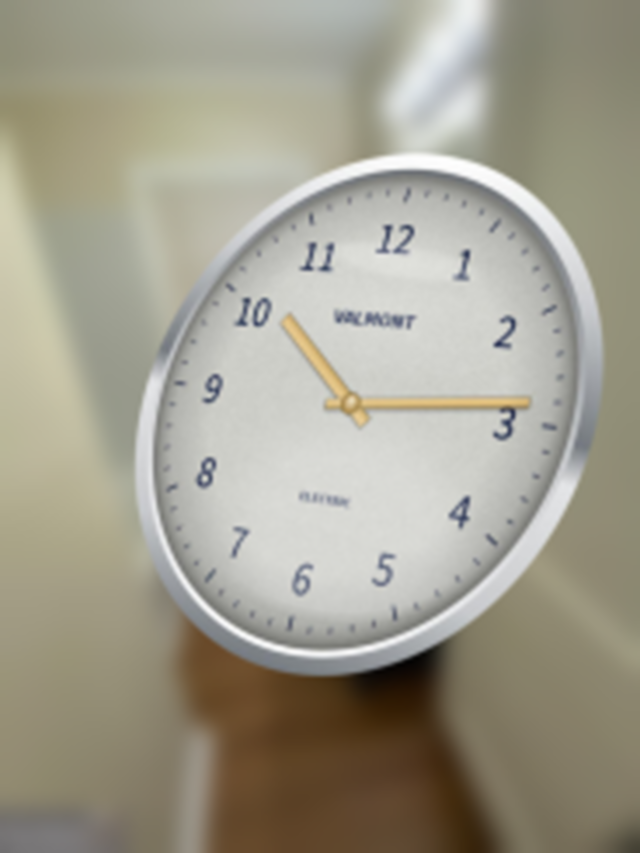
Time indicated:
**10:14**
